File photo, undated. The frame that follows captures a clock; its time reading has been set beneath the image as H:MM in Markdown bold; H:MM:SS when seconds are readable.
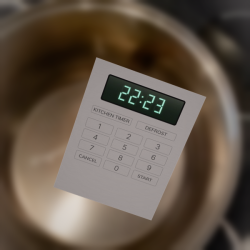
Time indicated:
**22:23**
